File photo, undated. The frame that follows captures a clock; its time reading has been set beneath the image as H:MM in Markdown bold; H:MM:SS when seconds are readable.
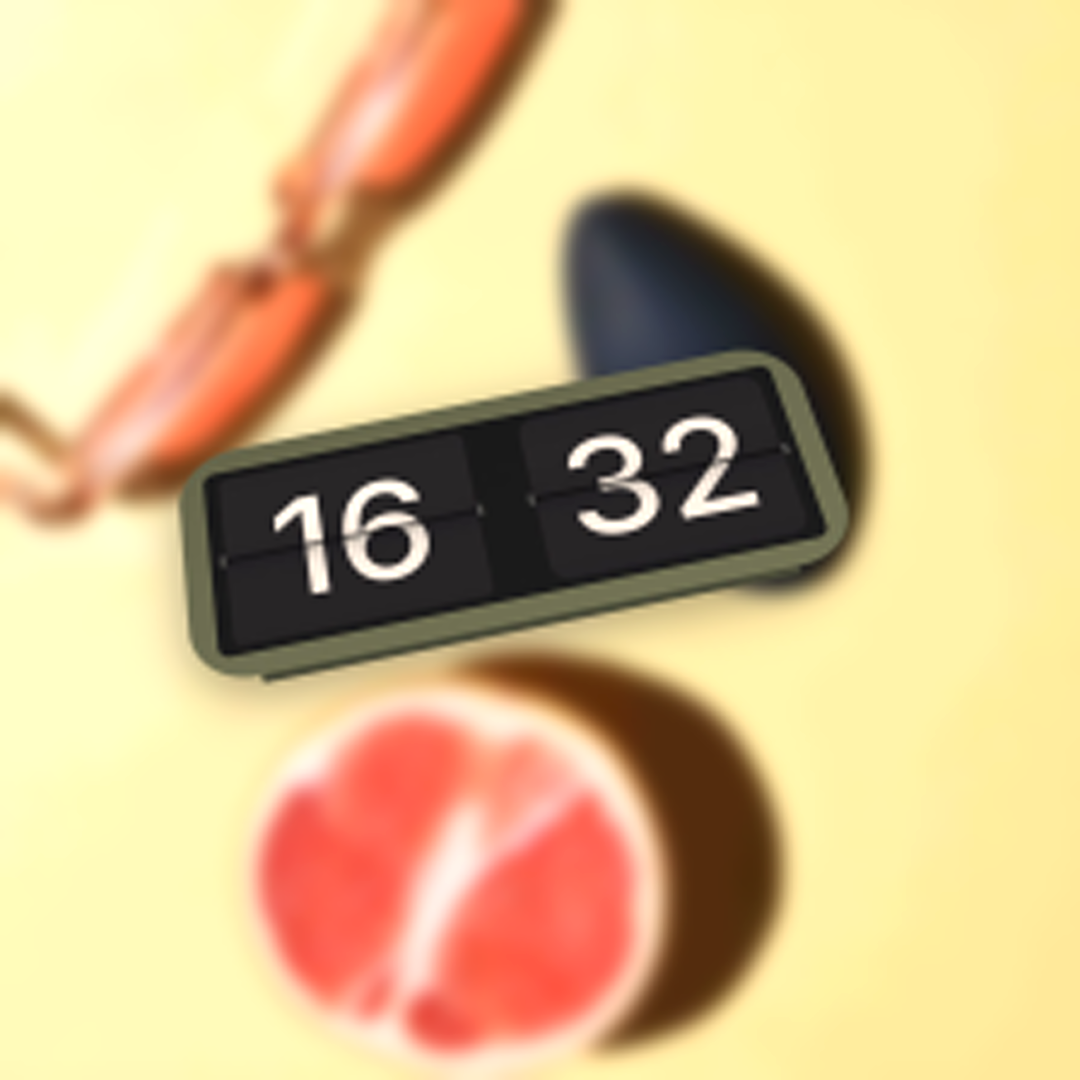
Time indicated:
**16:32**
